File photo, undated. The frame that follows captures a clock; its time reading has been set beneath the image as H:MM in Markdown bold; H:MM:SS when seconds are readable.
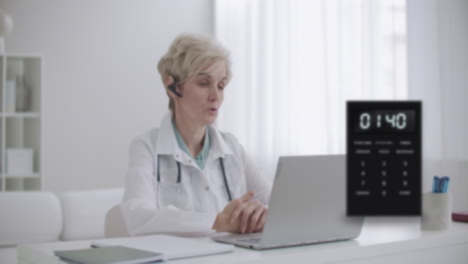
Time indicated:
**1:40**
